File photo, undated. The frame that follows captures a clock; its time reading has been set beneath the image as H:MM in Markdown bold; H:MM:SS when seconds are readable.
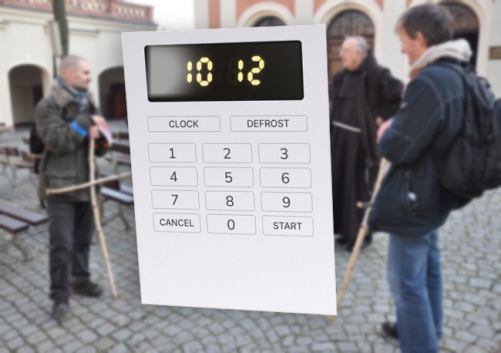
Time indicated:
**10:12**
